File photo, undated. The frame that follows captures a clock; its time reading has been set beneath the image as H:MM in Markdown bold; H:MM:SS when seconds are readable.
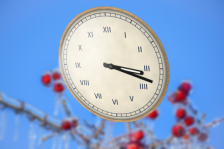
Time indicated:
**3:18**
